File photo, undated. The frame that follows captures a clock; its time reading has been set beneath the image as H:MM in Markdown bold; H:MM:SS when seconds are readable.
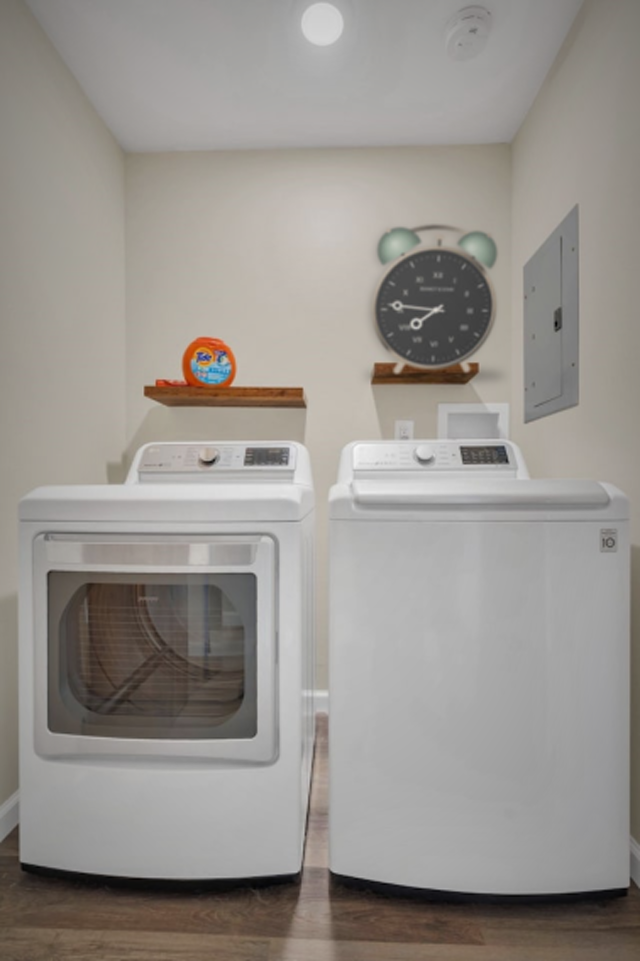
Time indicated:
**7:46**
